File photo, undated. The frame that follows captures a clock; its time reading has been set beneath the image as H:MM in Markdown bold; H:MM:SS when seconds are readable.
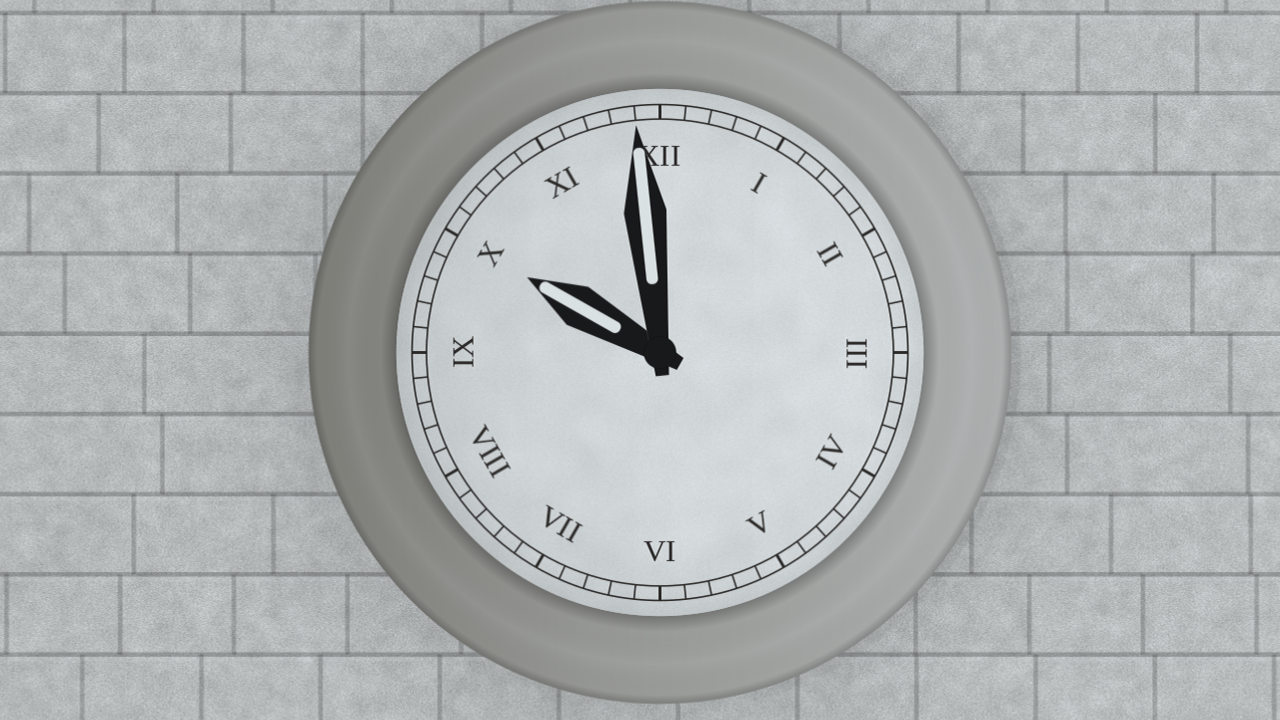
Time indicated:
**9:59**
